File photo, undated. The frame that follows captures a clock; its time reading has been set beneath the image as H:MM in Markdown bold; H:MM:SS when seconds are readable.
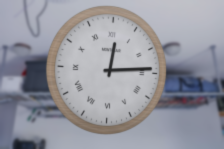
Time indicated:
**12:14**
